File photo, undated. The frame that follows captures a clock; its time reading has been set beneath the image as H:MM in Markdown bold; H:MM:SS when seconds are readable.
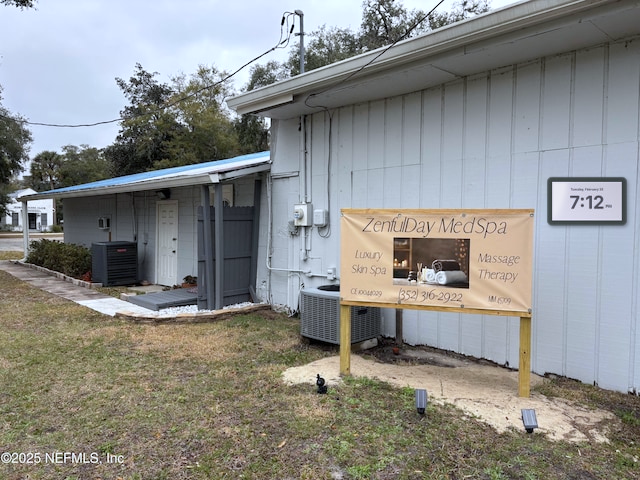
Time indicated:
**7:12**
